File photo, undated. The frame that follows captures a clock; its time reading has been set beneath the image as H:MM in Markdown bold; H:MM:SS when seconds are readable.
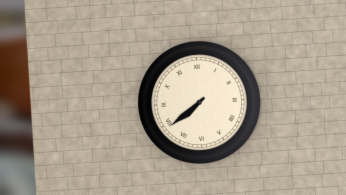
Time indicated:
**7:39**
